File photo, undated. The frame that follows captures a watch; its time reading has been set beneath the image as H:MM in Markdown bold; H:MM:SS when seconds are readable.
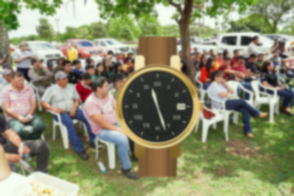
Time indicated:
**11:27**
